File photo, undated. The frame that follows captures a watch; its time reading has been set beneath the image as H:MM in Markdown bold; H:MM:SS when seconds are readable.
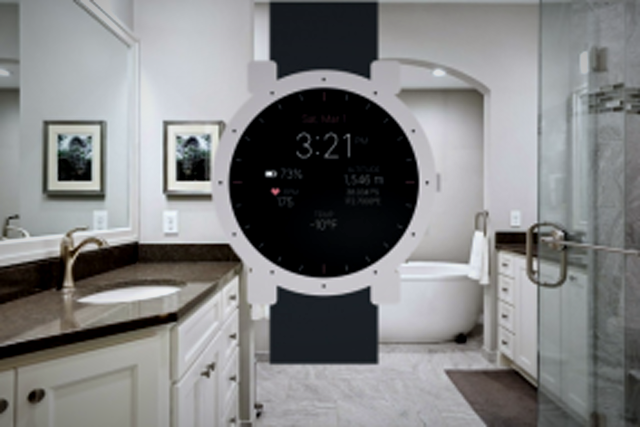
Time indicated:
**3:21**
